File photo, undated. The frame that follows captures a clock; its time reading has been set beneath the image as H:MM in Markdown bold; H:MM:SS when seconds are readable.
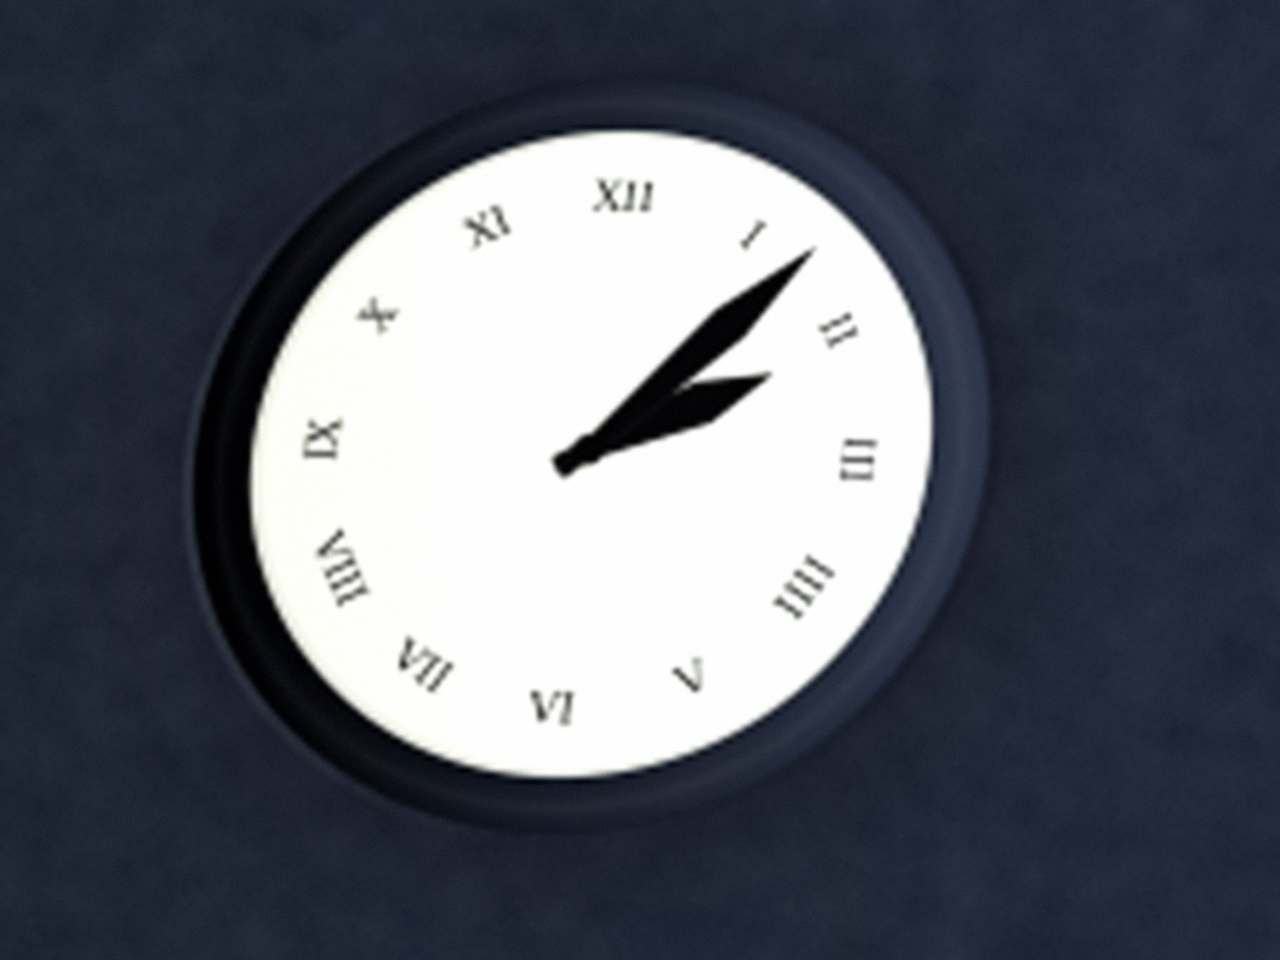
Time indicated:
**2:07**
